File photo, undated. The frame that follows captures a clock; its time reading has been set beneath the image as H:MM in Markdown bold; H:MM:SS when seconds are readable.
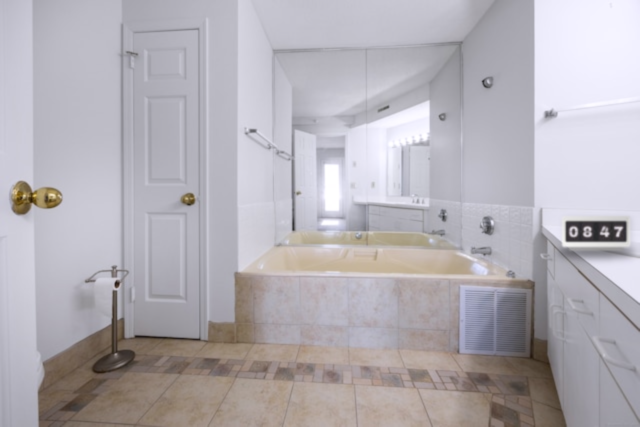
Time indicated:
**8:47**
